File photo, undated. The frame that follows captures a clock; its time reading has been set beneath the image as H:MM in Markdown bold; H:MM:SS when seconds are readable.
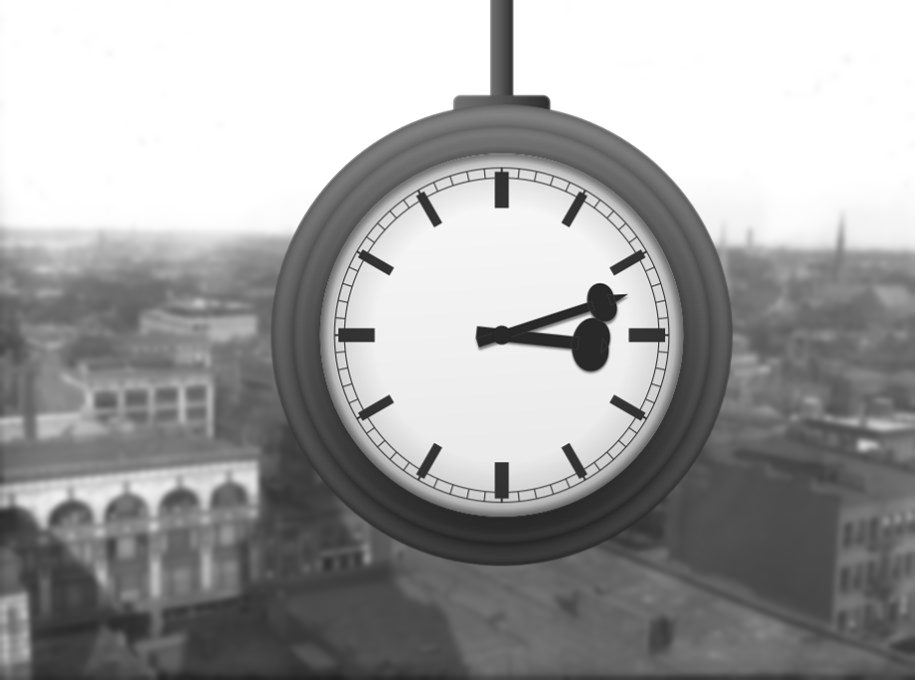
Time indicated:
**3:12**
